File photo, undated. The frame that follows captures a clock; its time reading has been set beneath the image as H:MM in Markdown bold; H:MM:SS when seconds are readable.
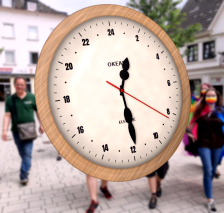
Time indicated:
**1:29:21**
